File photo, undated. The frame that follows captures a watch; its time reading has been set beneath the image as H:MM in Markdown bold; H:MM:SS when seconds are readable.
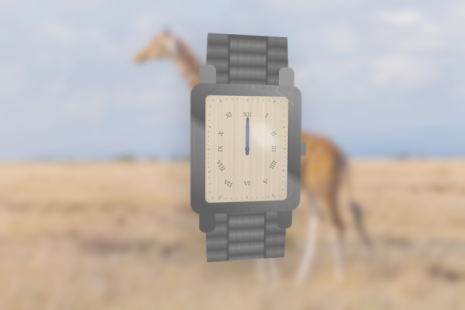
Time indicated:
**12:00**
